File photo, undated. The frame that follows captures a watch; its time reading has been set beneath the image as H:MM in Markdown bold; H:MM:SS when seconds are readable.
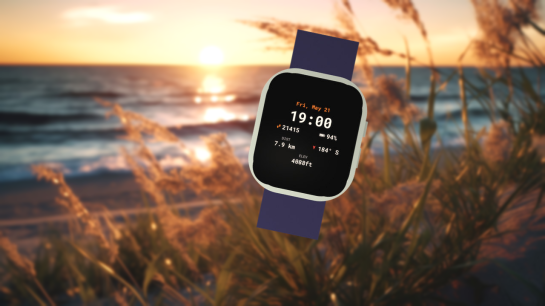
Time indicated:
**19:00**
